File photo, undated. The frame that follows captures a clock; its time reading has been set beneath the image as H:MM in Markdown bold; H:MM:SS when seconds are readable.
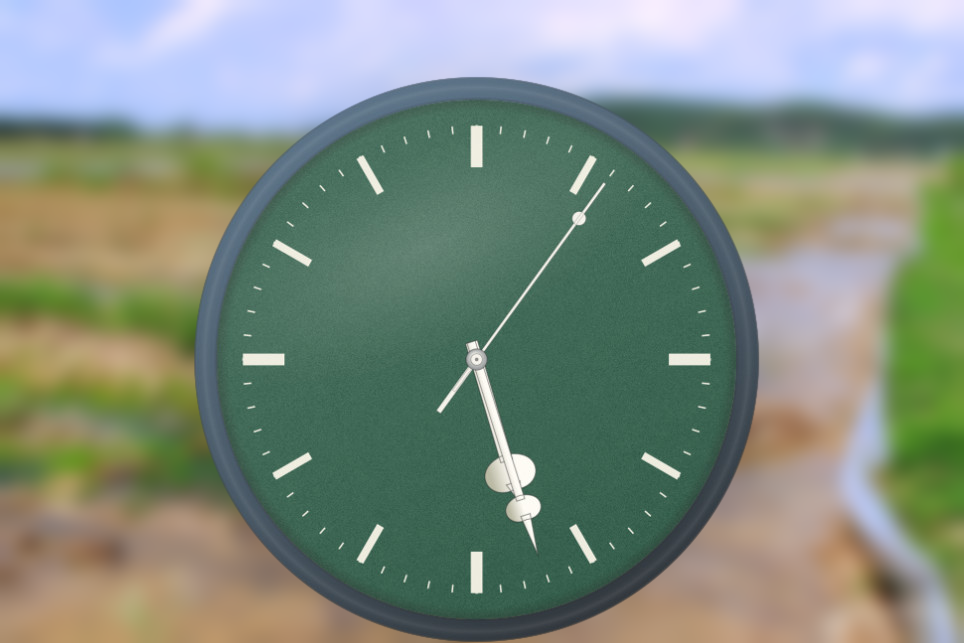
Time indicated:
**5:27:06**
